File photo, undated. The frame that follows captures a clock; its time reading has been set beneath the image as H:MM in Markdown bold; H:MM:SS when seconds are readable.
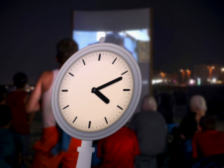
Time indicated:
**4:11**
